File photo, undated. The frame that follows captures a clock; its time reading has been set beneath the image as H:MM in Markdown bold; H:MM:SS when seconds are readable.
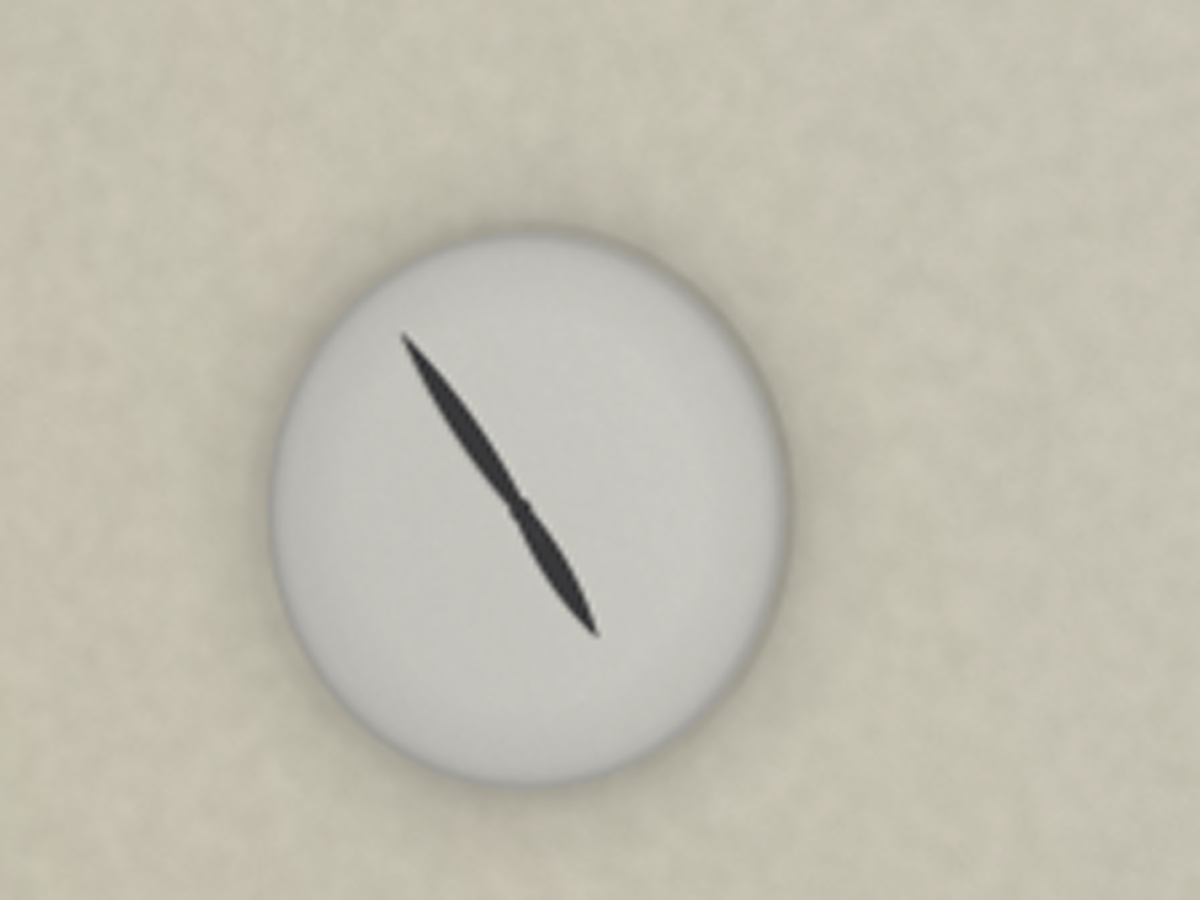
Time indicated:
**4:54**
